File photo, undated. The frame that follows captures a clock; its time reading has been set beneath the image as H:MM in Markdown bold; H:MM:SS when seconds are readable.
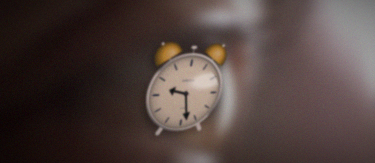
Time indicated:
**9:28**
